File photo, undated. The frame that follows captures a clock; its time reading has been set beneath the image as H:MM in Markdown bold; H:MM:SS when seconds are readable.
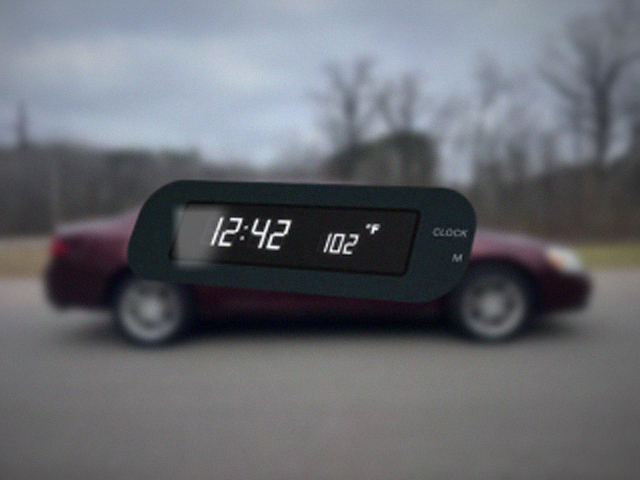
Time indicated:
**12:42**
